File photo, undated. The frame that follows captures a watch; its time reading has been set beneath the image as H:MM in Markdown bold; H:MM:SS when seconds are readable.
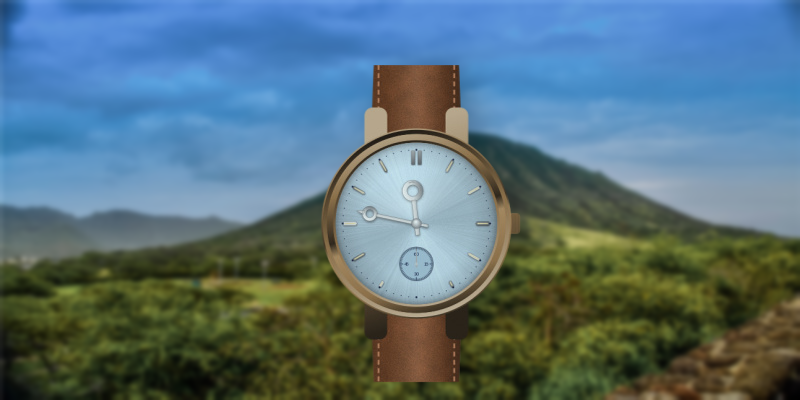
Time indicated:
**11:47**
